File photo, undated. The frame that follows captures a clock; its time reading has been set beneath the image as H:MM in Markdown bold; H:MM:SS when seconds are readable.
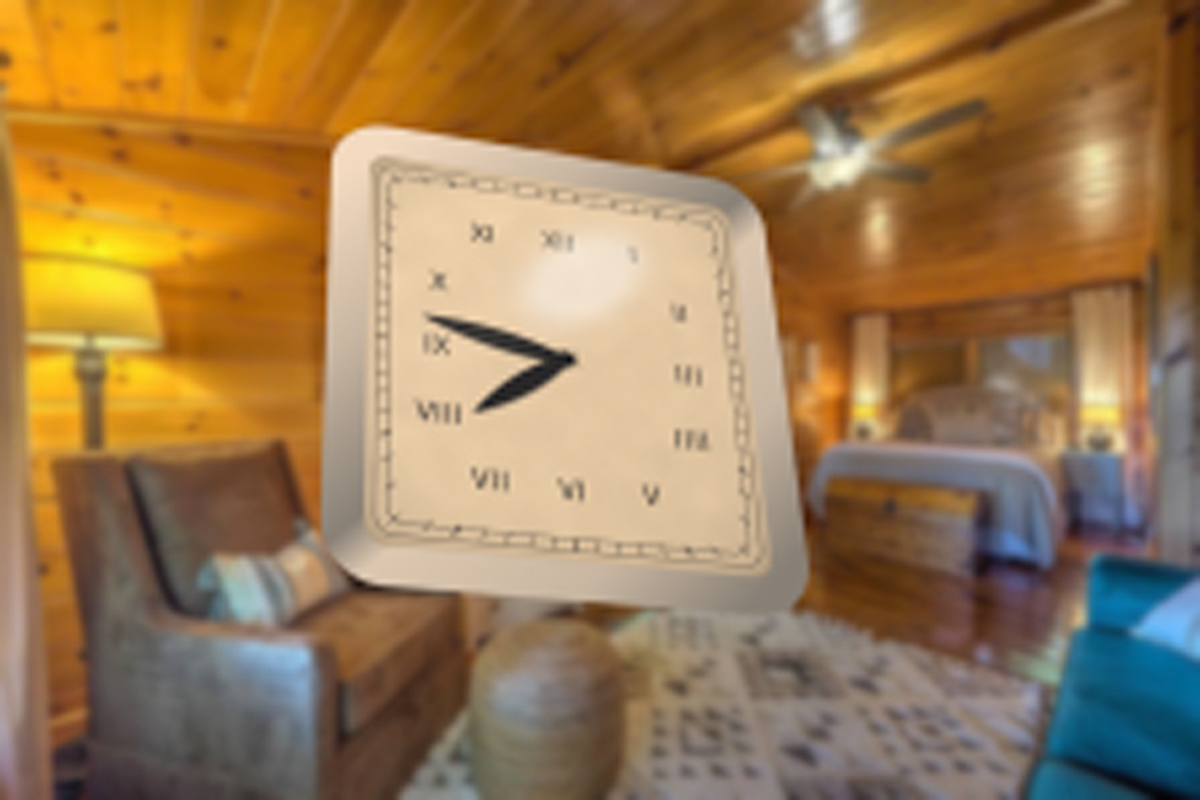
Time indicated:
**7:47**
